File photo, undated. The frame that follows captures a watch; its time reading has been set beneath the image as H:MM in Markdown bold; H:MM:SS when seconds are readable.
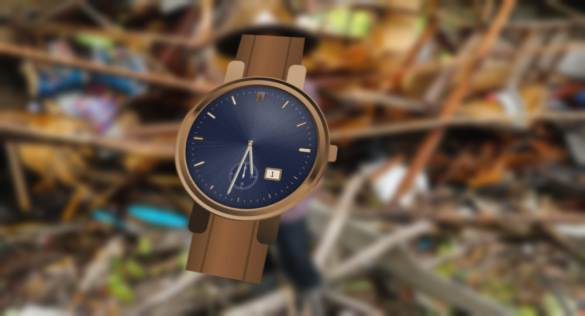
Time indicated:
**5:32**
